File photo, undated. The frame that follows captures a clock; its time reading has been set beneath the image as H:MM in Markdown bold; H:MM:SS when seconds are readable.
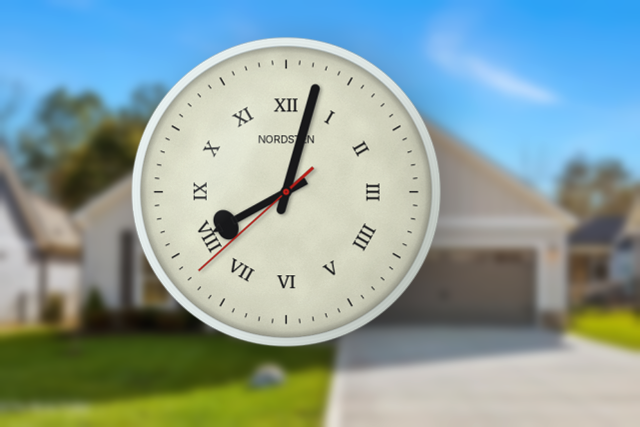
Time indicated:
**8:02:38**
